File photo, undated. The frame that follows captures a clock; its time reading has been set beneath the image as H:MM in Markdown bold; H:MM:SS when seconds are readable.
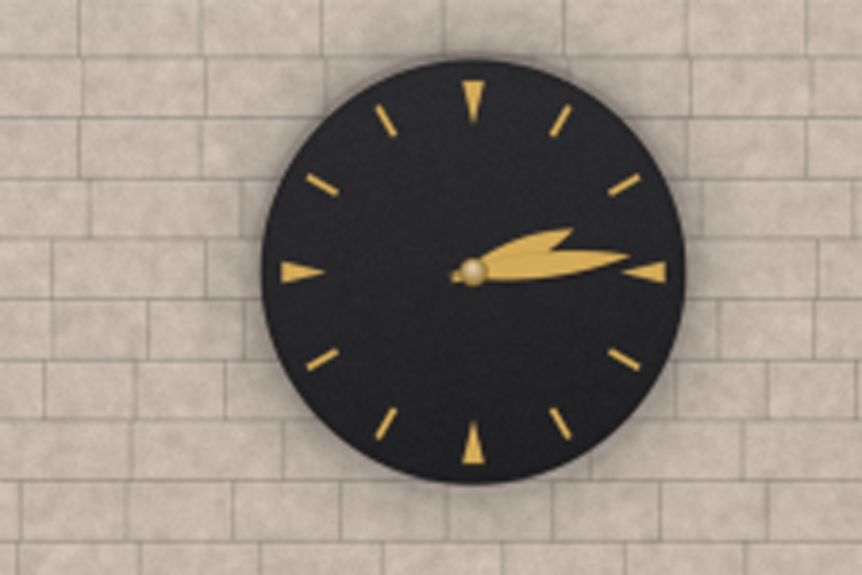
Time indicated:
**2:14**
